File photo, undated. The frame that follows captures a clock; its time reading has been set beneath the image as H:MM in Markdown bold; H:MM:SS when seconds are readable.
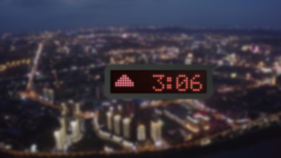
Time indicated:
**3:06**
